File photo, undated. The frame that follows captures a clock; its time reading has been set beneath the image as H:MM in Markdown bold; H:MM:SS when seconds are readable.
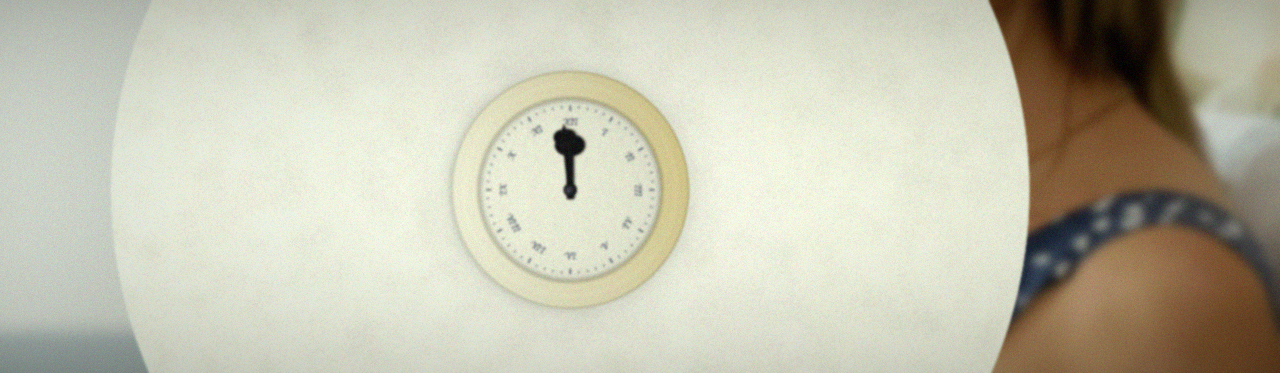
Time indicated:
**11:59**
